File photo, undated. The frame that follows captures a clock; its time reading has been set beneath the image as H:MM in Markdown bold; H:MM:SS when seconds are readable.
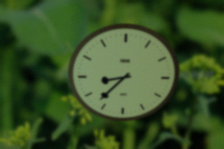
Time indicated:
**8:37**
